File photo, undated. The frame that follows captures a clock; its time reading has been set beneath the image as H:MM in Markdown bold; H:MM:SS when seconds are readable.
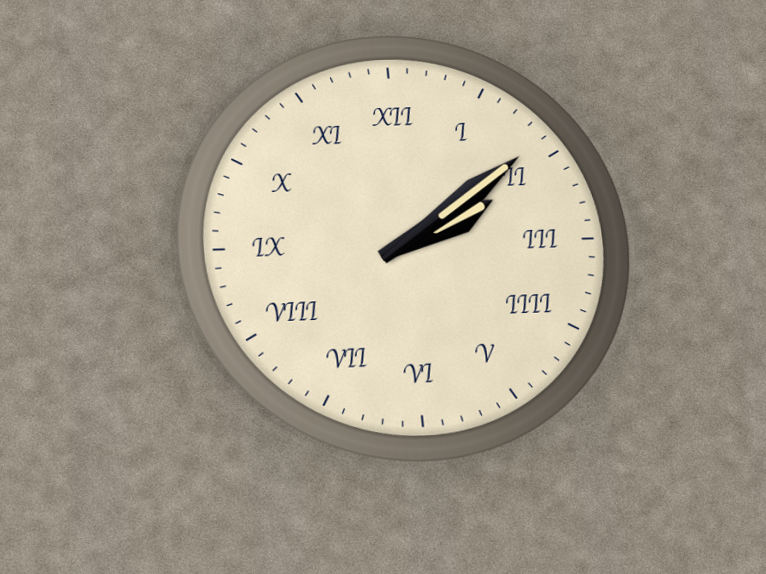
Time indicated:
**2:09**
